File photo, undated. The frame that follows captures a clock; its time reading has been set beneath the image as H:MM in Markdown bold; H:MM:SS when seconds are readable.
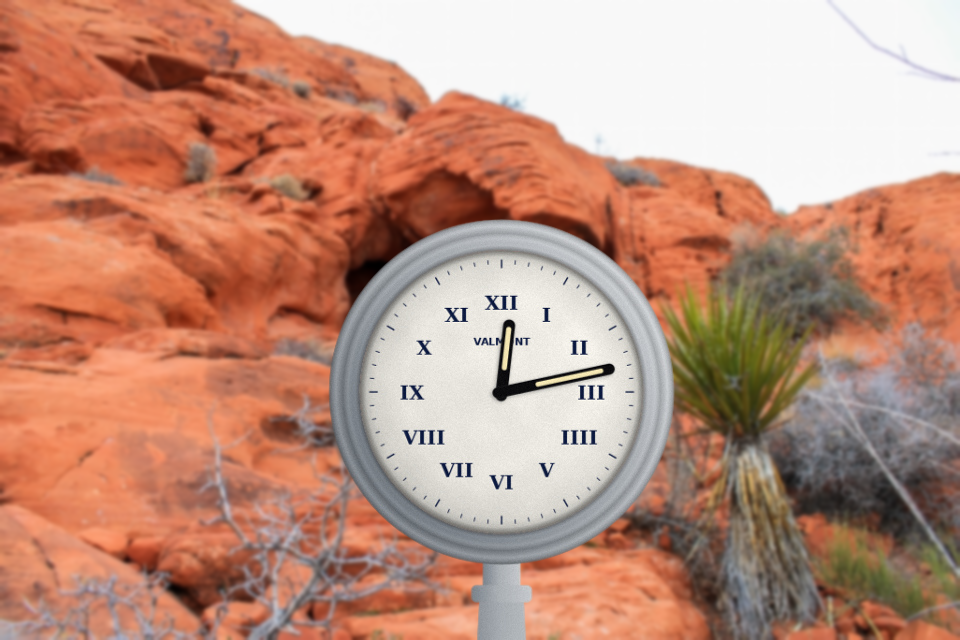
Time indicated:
**12:13**
